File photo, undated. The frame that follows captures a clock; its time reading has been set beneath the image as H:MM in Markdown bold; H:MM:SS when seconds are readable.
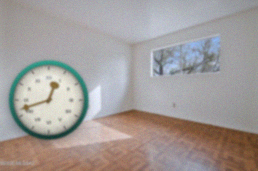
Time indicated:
**12:42**
